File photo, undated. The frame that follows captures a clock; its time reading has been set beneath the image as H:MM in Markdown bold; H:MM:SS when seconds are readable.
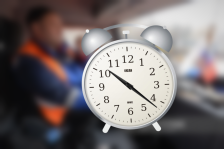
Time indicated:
**10:22**
